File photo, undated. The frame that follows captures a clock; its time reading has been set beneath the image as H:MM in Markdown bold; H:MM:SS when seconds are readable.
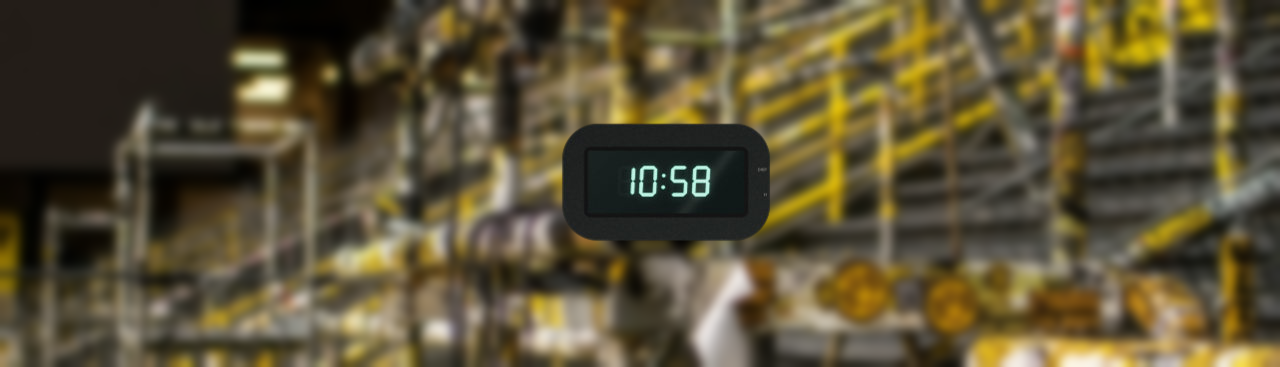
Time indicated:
**10:58**
